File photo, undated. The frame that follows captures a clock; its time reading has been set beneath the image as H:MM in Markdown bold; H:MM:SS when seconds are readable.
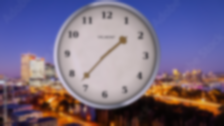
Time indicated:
**1:37**
